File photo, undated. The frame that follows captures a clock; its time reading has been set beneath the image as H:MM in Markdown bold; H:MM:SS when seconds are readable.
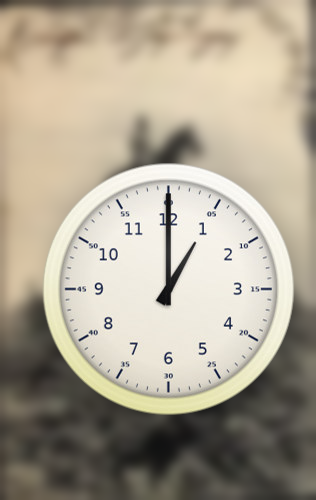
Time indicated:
**1:00**
